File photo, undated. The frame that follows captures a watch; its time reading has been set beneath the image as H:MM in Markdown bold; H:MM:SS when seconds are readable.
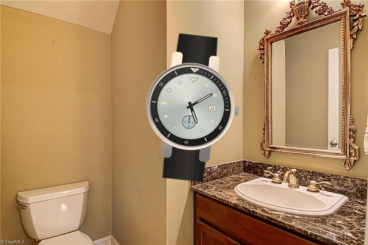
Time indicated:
**5:09**
